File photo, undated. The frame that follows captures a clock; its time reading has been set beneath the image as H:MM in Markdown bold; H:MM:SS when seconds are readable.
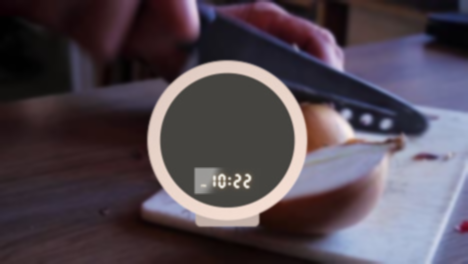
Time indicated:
**10:22**
